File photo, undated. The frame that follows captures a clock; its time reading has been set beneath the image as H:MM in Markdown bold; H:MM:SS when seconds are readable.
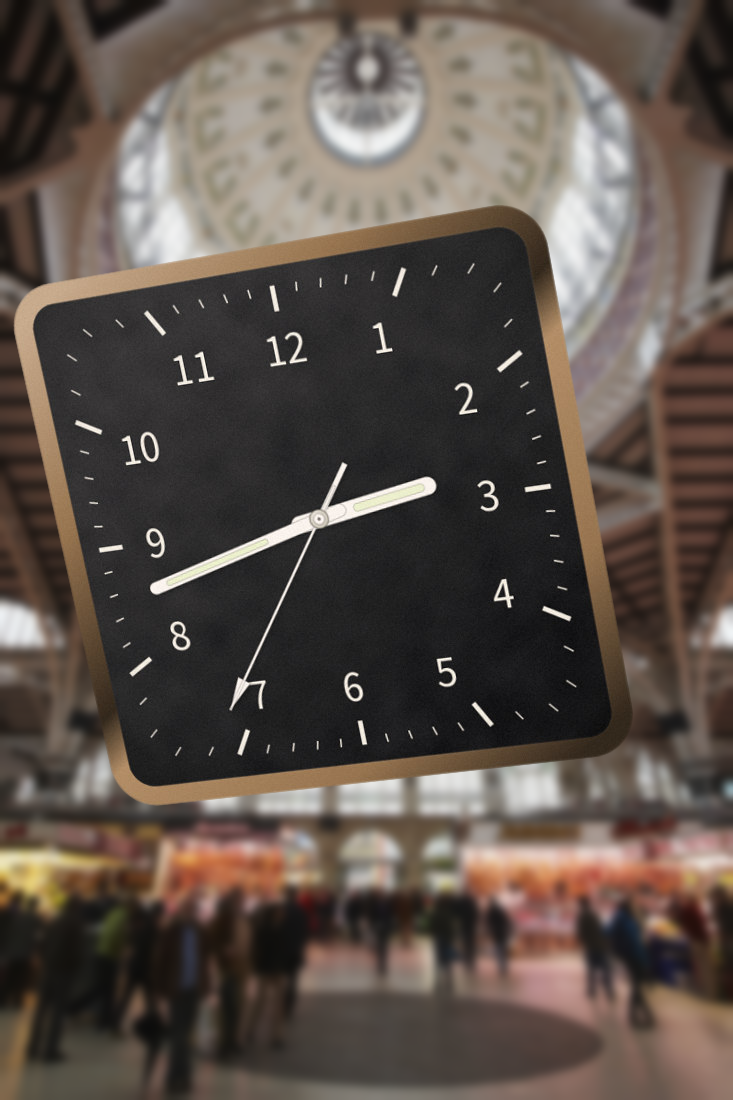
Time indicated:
**2:42:36**
